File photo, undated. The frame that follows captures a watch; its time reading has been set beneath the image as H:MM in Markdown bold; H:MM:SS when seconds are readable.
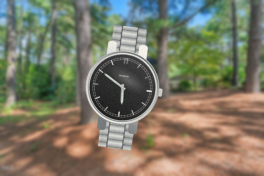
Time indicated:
**5:50**
